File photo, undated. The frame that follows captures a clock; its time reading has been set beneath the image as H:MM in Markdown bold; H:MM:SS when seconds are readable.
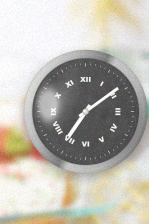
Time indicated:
**7:09**
